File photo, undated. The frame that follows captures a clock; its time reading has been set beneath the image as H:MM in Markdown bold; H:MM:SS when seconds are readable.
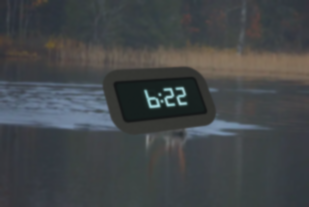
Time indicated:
**6:22**
